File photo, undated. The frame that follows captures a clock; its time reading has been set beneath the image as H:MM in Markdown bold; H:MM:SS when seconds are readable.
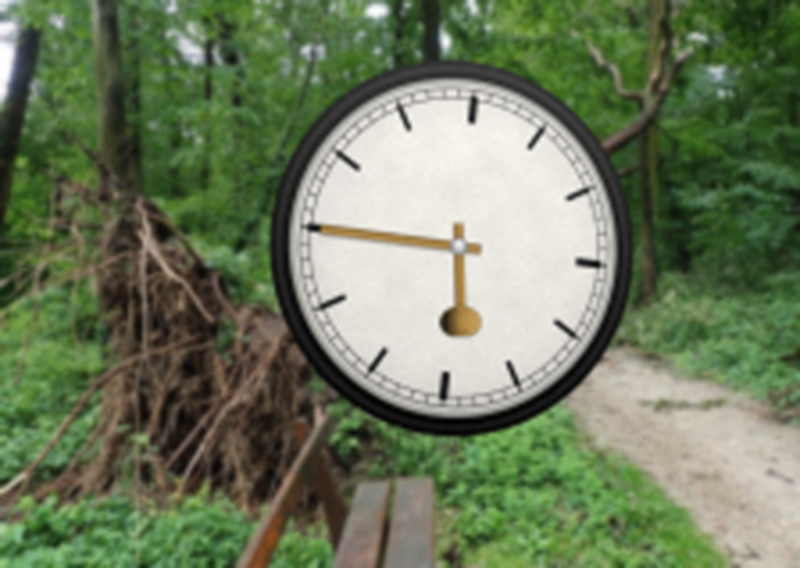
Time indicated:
**5:45**
